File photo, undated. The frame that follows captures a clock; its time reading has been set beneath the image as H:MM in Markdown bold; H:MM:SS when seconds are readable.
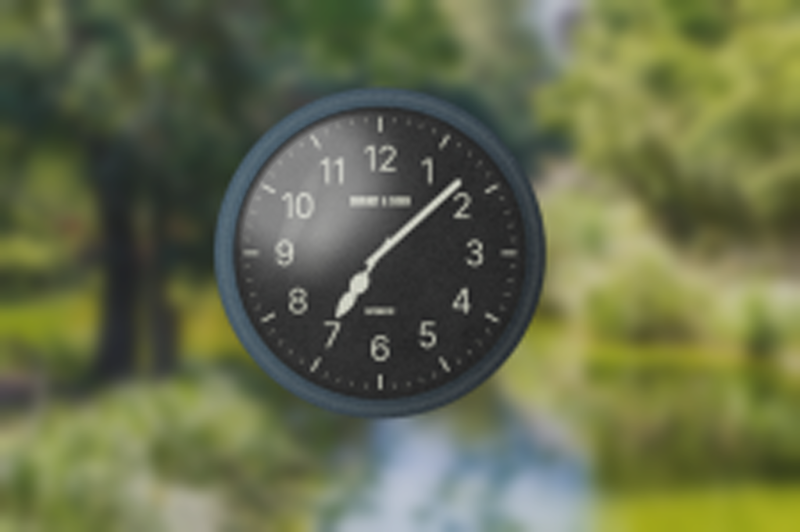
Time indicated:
**7:08**
